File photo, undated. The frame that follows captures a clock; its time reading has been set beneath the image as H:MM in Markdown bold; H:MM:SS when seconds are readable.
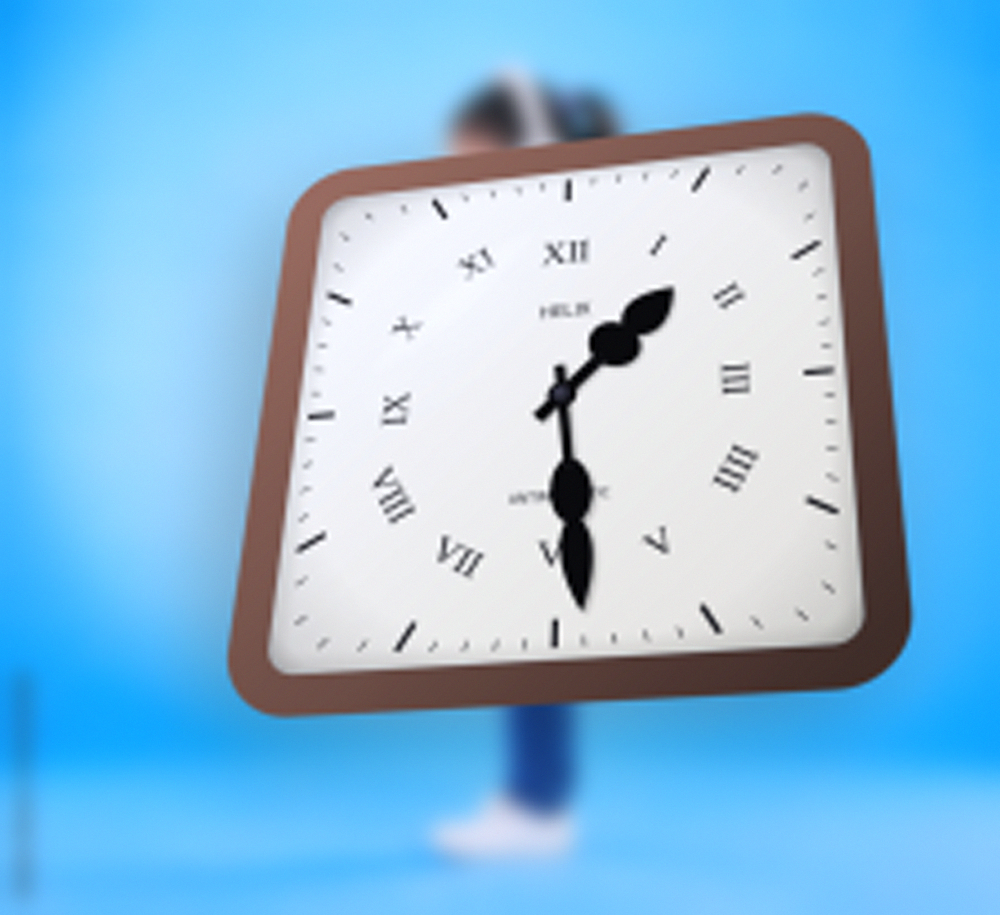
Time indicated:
**1:29**
